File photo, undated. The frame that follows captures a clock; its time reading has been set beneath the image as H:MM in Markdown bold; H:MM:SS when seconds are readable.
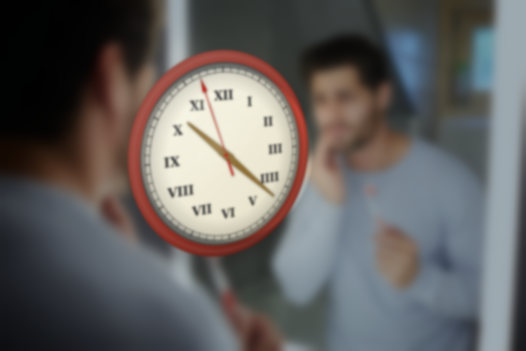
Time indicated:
**10:21:57**
